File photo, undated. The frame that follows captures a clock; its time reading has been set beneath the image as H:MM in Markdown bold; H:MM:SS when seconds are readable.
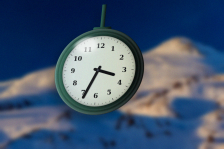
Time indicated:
**3:34**
